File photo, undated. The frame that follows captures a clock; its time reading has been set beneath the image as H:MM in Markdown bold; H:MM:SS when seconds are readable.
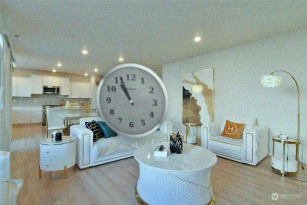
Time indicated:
**10:56**
